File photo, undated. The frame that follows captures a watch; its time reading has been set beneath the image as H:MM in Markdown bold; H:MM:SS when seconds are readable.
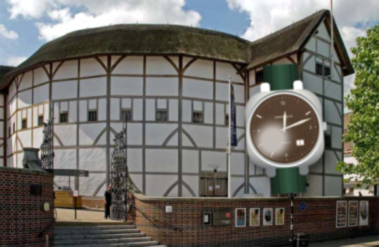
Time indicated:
**12:12**
